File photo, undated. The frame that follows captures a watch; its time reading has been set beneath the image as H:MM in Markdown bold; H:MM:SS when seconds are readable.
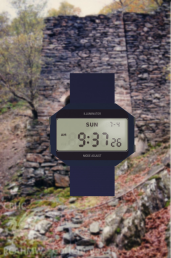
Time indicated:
**9:37:26**
